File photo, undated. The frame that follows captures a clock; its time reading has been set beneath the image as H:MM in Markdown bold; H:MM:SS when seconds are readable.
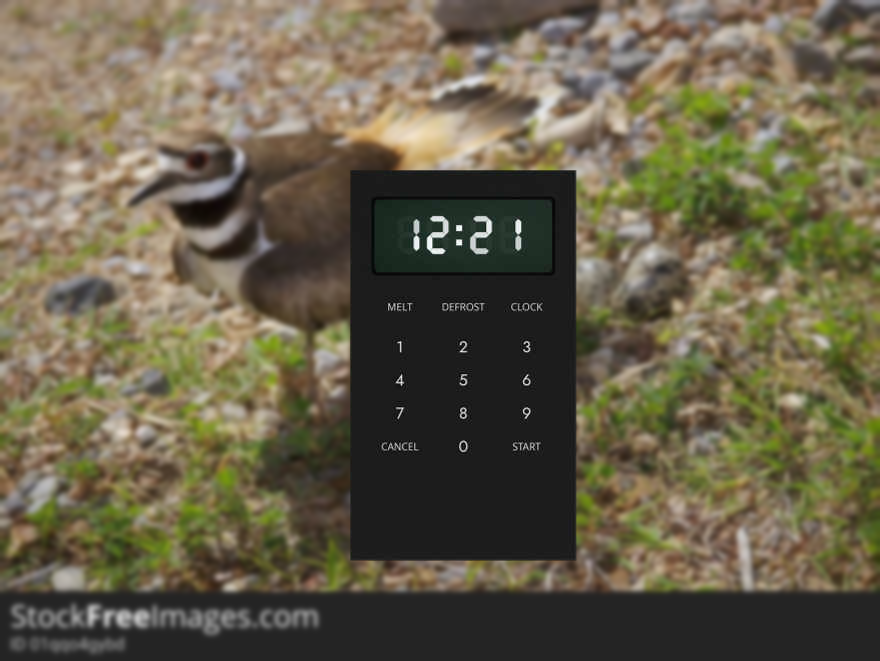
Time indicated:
**12:21**
